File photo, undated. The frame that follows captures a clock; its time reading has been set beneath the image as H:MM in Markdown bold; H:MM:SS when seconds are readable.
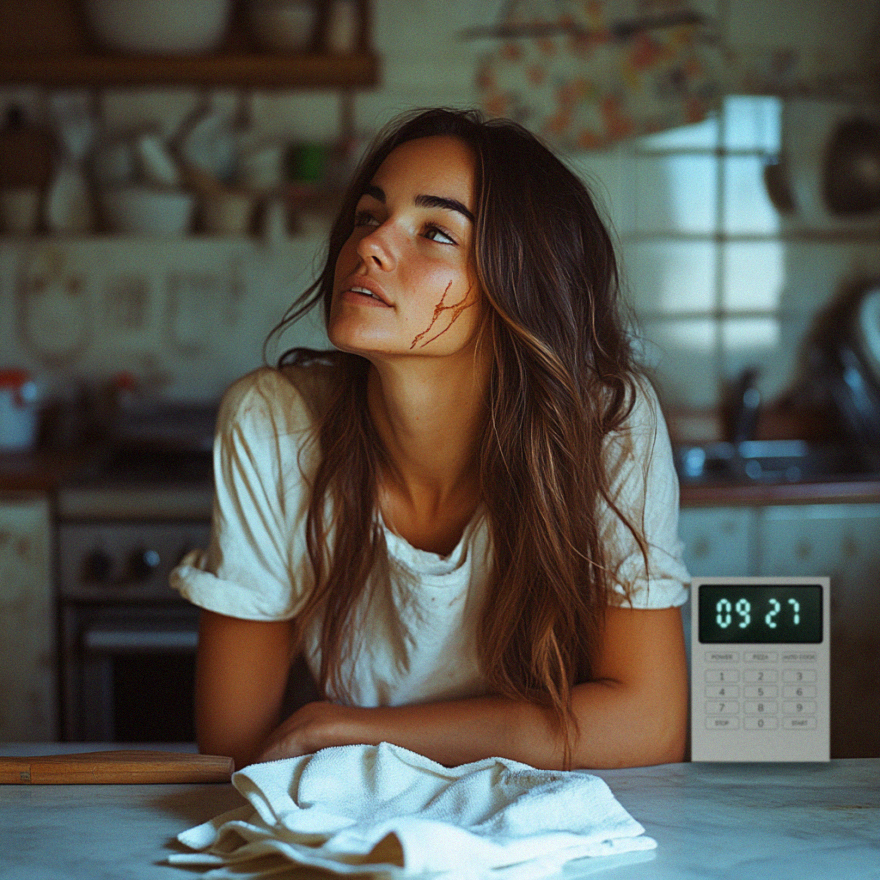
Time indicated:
**9:27**
